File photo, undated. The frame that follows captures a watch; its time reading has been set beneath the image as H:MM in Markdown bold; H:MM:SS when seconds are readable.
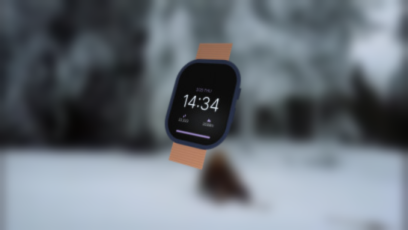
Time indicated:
**14:34**
